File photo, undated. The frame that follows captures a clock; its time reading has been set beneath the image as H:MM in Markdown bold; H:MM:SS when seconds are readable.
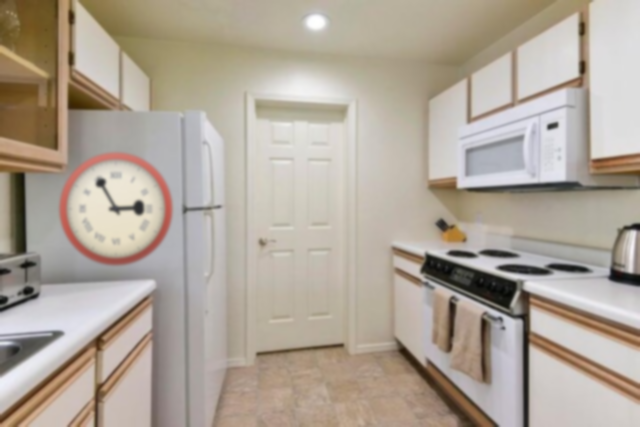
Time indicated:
**2:55**
